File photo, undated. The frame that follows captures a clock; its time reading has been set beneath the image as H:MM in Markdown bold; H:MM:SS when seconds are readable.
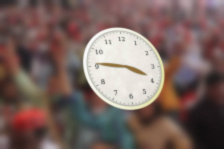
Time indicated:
**3:46**
